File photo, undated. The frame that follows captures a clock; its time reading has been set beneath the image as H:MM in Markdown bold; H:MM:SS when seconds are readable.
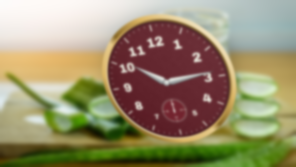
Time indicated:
**10:14**
